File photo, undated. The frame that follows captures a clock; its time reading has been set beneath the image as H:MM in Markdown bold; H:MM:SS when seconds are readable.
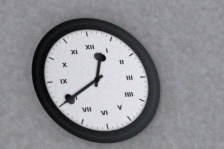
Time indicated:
**12:40**
